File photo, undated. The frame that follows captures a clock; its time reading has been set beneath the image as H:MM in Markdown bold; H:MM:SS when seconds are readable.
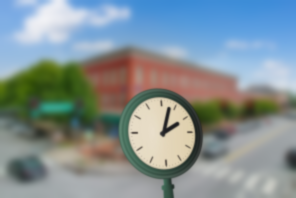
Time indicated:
**2:03**
